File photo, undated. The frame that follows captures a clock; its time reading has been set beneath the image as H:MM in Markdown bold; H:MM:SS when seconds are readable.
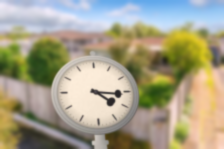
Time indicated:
**4:16**
